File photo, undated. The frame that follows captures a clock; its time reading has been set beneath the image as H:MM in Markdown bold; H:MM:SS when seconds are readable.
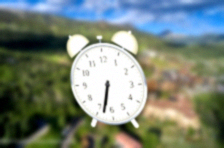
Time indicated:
**6:33**
